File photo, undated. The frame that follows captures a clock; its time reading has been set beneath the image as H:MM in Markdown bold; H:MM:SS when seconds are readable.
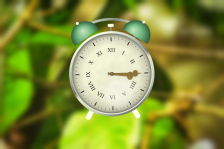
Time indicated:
**3:15**
